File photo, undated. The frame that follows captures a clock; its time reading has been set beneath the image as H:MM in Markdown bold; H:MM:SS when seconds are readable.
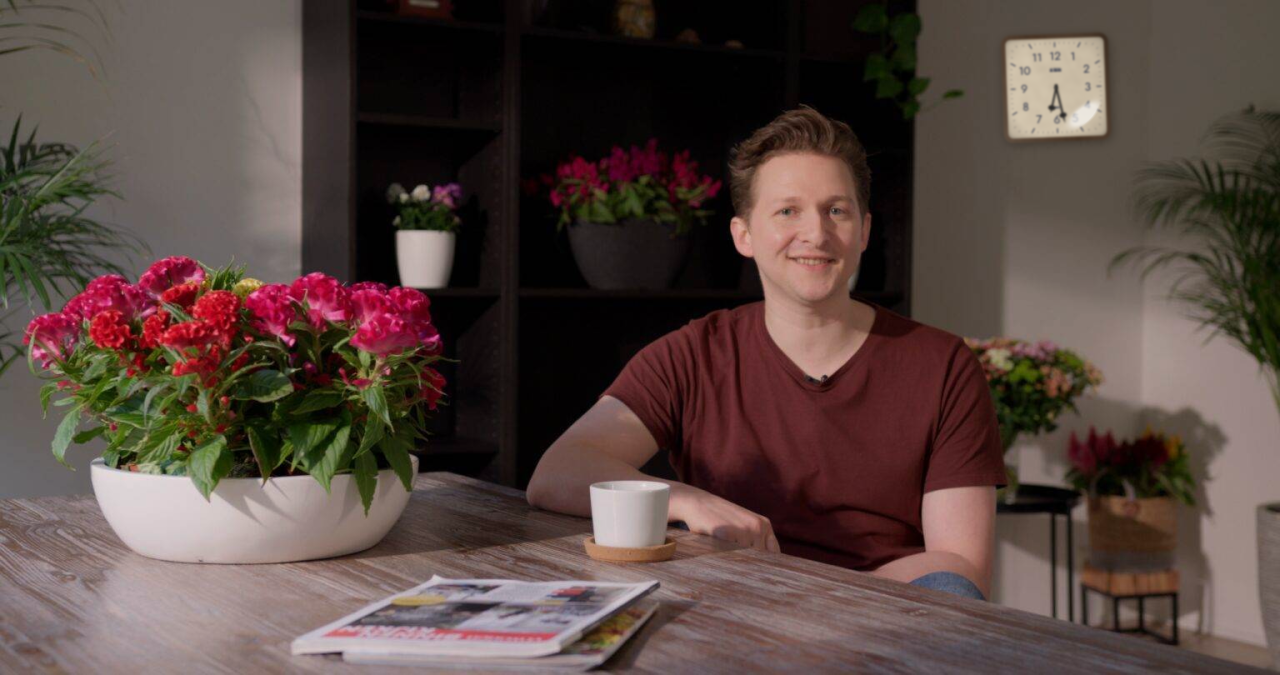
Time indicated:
**6:28**
